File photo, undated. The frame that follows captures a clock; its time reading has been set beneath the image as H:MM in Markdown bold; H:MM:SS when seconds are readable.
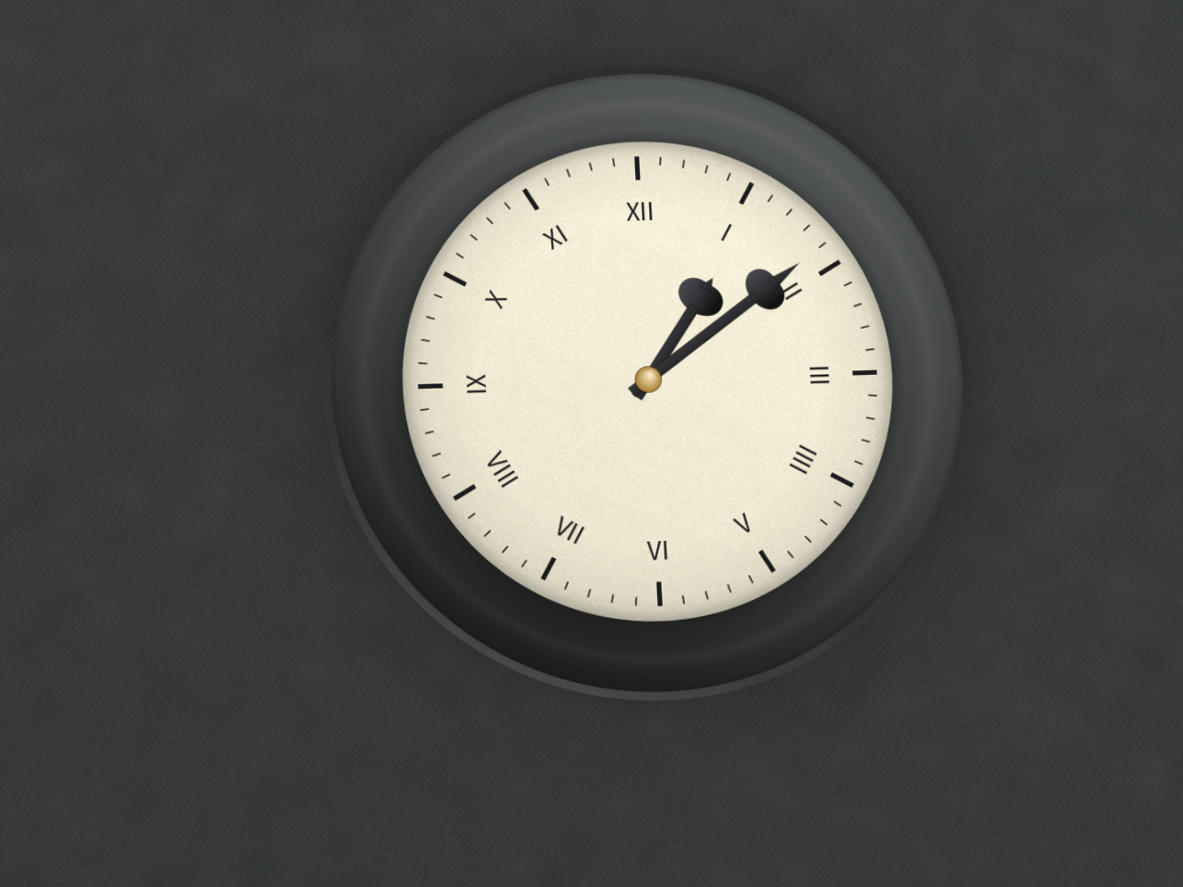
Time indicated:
**1:09**
